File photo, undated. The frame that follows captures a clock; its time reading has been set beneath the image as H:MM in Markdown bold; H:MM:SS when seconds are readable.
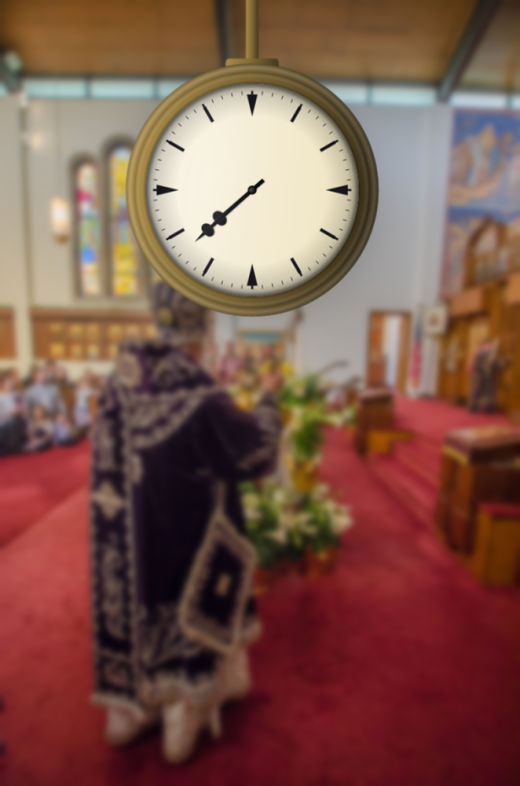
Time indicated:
**7:38**
